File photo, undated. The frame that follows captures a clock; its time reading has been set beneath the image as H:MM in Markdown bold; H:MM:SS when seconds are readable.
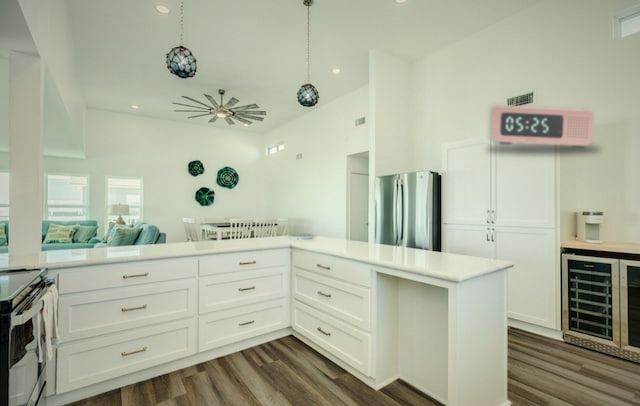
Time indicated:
**5:25**
